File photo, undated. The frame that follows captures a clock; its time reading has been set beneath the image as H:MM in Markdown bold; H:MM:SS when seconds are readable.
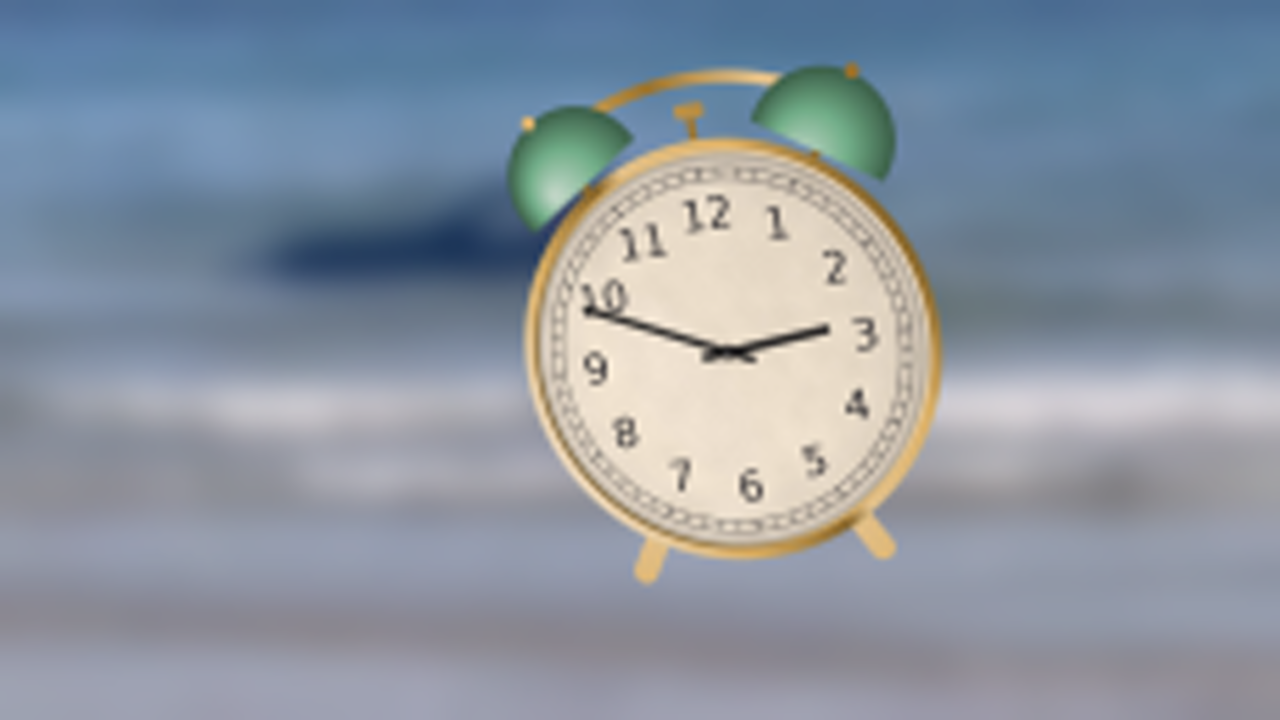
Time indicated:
**2:49**
